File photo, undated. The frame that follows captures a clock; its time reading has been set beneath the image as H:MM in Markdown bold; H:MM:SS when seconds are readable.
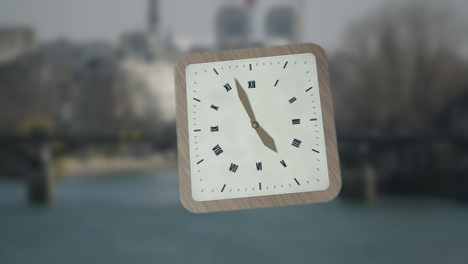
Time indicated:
**4:57**
